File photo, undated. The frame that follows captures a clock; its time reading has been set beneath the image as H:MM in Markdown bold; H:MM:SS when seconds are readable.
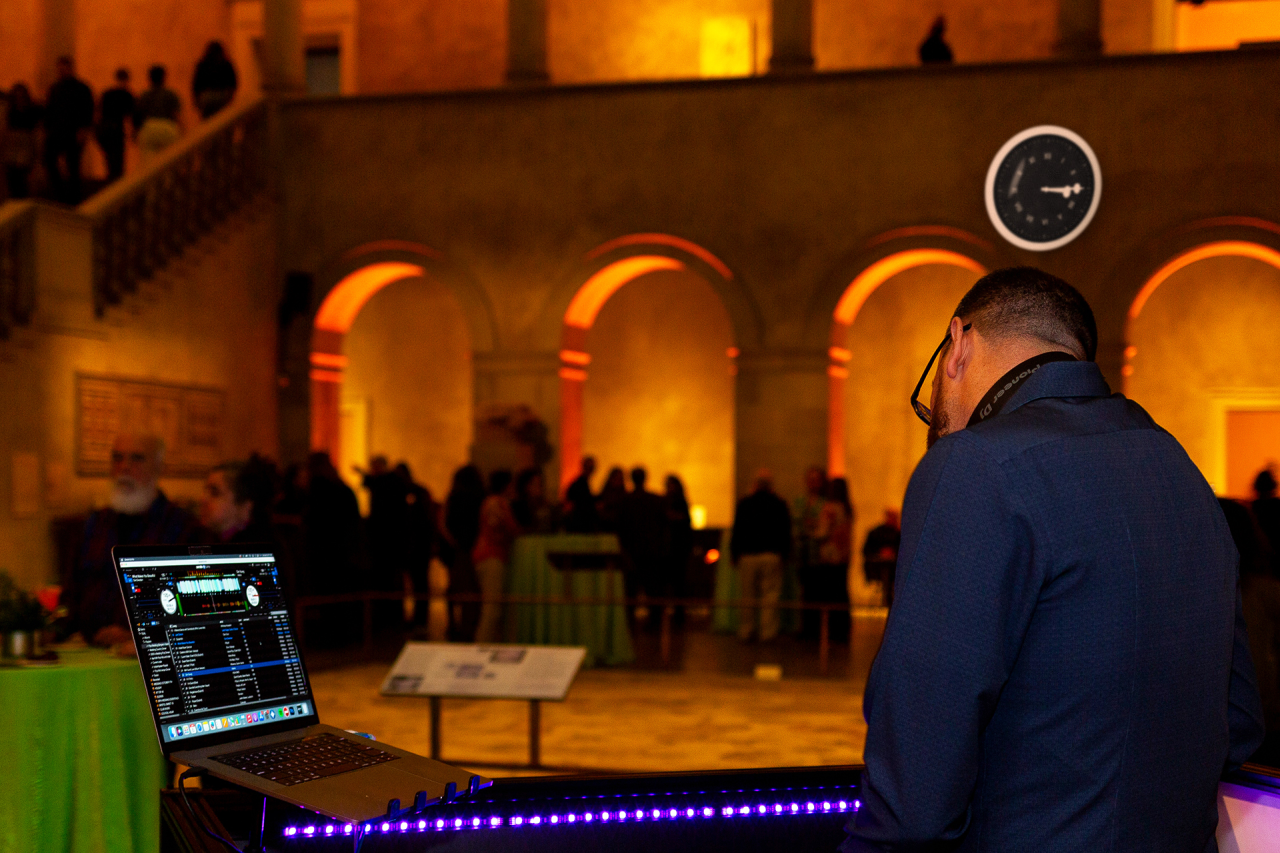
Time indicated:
**3:15**
